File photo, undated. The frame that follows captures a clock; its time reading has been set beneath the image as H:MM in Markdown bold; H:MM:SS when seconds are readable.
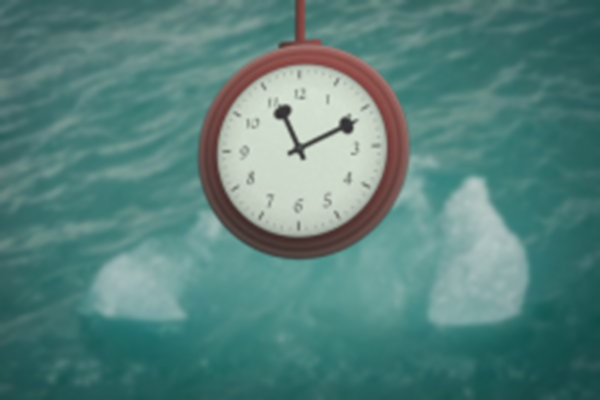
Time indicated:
**11:11**
